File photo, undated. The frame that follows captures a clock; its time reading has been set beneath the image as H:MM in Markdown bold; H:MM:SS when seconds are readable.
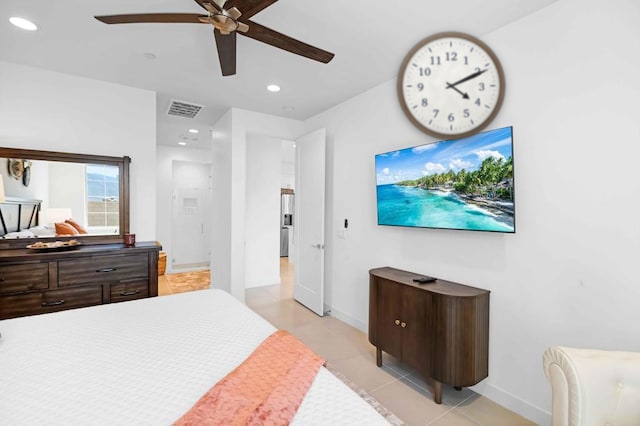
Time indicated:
**4:11**
